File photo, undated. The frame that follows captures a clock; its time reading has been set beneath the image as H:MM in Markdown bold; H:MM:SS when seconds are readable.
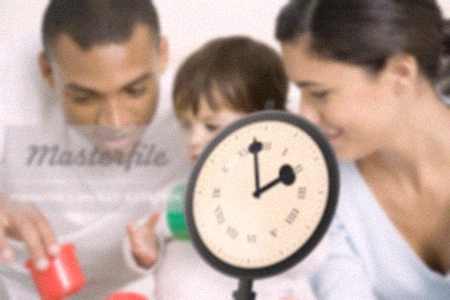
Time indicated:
**1:58**
